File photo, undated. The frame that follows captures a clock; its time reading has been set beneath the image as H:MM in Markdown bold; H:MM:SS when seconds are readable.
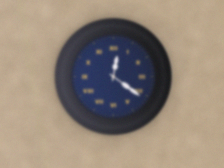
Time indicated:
**12:21**
